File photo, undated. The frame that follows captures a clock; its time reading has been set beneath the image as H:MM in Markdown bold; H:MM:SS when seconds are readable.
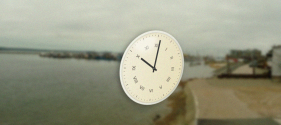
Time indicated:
**10:01**
